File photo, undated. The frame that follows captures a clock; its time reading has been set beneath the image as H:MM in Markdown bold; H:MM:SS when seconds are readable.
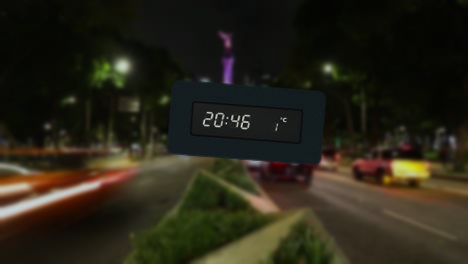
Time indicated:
**20:46**
